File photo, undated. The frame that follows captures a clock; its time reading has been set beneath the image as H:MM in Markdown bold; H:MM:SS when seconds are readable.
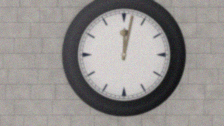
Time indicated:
**12:02**
